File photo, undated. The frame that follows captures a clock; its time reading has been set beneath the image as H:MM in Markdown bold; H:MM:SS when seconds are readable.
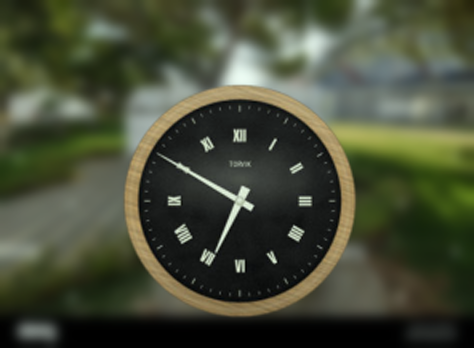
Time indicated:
**6:50**
